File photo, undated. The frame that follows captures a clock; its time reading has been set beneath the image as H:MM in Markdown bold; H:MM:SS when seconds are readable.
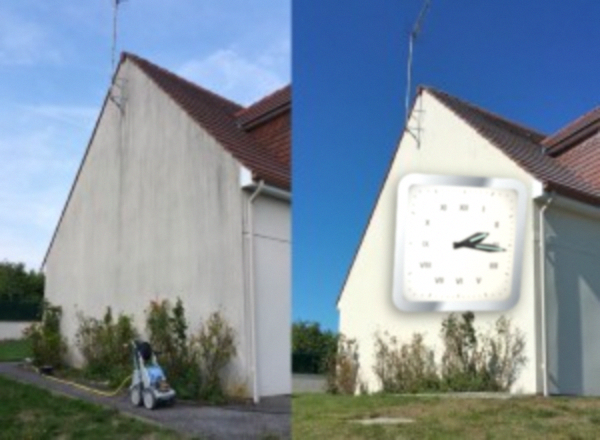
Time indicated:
**2:16**
